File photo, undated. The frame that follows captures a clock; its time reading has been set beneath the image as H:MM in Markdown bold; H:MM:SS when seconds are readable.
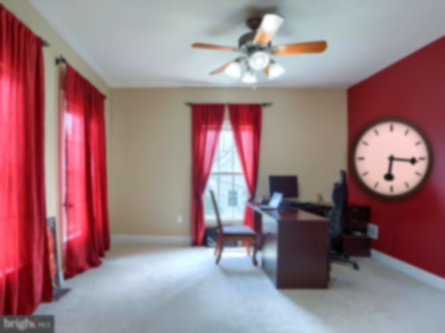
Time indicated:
**6:16**
